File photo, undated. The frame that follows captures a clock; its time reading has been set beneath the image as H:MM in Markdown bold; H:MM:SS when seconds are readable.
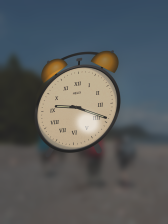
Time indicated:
**9:19**
